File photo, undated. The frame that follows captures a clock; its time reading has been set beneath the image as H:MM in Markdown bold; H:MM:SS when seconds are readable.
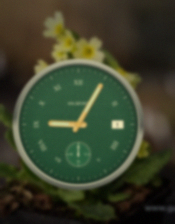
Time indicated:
**9:05**
